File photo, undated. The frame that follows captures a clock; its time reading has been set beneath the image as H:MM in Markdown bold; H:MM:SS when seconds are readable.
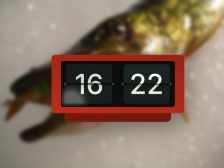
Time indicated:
**16:22**
